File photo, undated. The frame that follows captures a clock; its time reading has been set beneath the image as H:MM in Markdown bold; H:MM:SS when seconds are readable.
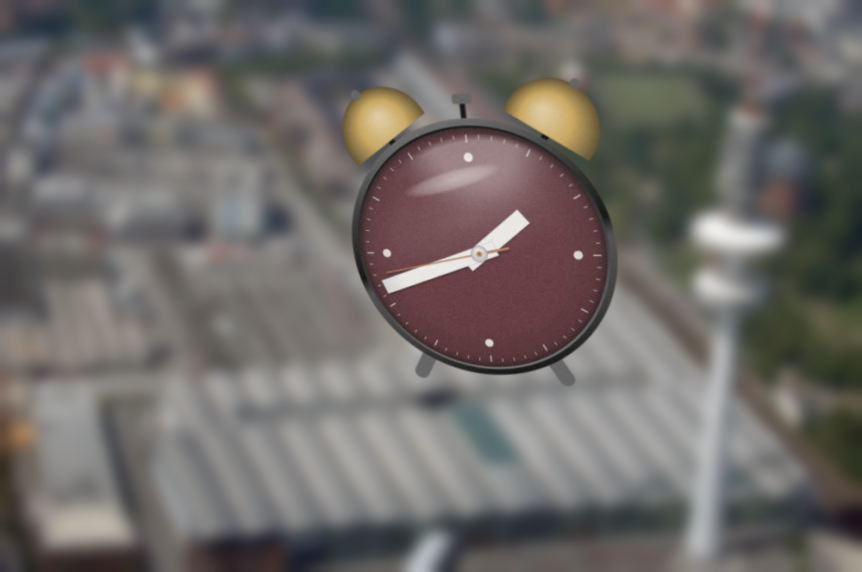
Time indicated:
**1:41:43**
